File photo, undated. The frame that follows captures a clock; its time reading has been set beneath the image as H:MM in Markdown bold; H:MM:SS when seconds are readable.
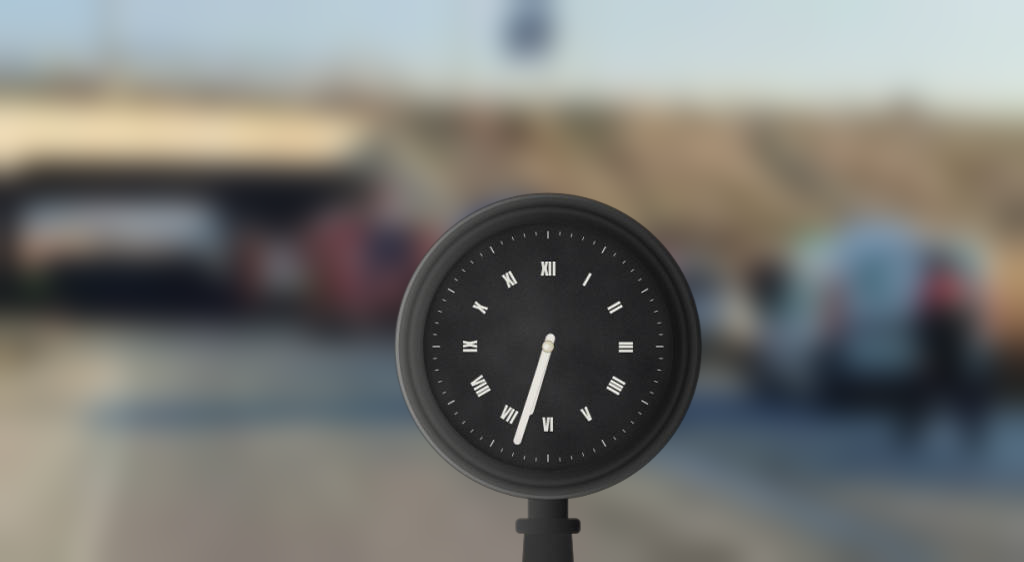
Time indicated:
**6:33**
